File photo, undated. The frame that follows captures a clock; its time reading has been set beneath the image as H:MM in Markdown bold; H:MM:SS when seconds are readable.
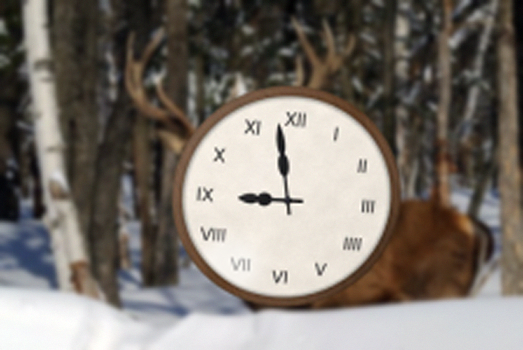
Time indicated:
**8:58**
